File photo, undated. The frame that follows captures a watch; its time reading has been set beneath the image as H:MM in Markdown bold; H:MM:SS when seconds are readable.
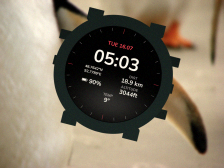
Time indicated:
**5:03**
